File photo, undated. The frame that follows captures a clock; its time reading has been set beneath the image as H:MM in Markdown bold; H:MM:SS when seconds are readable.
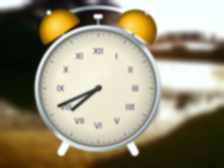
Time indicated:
**7:41**
